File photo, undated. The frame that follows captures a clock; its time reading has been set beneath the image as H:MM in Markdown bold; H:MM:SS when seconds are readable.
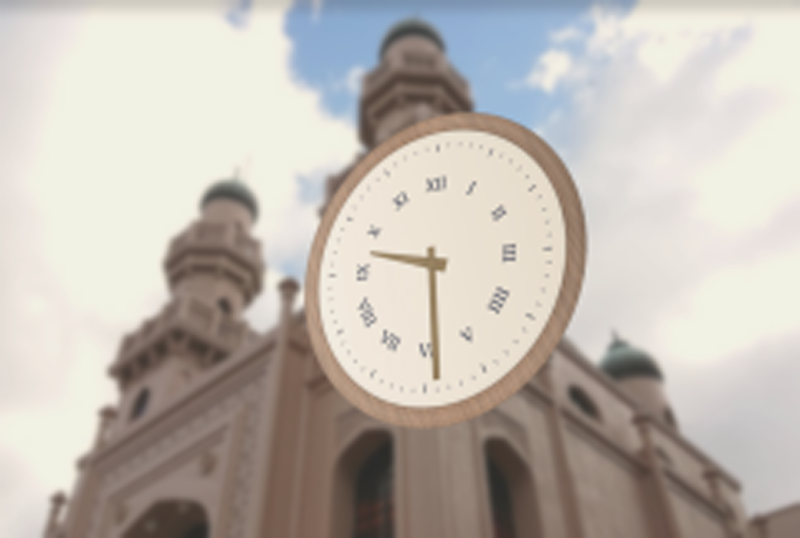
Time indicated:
**9:29**
